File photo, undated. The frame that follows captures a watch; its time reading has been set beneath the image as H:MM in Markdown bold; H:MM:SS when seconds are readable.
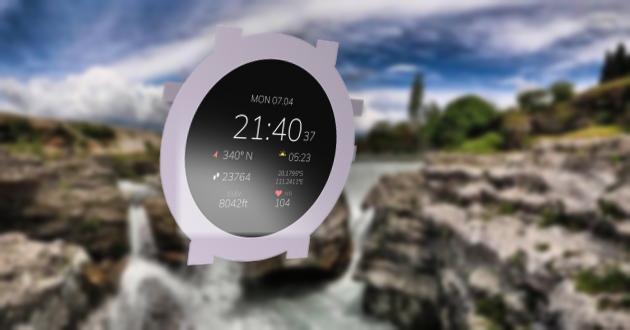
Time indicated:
**21:40:37**
